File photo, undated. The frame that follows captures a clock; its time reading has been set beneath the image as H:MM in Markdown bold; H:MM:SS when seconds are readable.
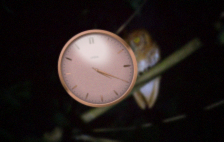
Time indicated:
**4:20**
